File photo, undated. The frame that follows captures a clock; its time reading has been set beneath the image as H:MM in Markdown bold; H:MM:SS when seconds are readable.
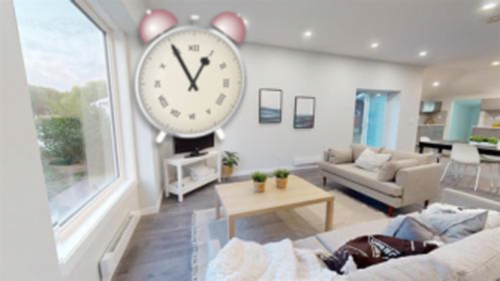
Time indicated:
**12:55**
